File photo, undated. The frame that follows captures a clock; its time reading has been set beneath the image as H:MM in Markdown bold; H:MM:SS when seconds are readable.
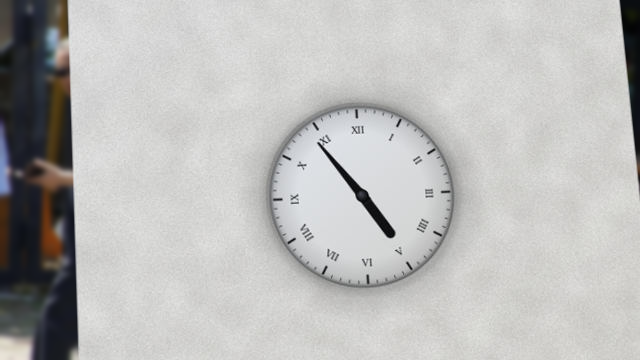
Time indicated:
**4:54**
